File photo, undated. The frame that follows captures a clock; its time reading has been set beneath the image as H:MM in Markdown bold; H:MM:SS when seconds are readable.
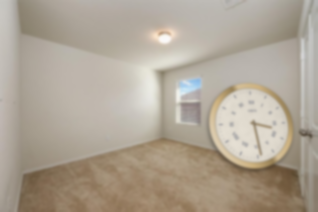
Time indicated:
**3:29**
